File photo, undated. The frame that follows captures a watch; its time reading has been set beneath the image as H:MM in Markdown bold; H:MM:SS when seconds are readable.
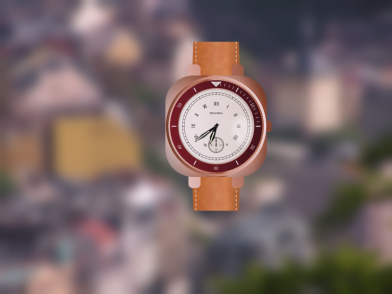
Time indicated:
**6:39**
